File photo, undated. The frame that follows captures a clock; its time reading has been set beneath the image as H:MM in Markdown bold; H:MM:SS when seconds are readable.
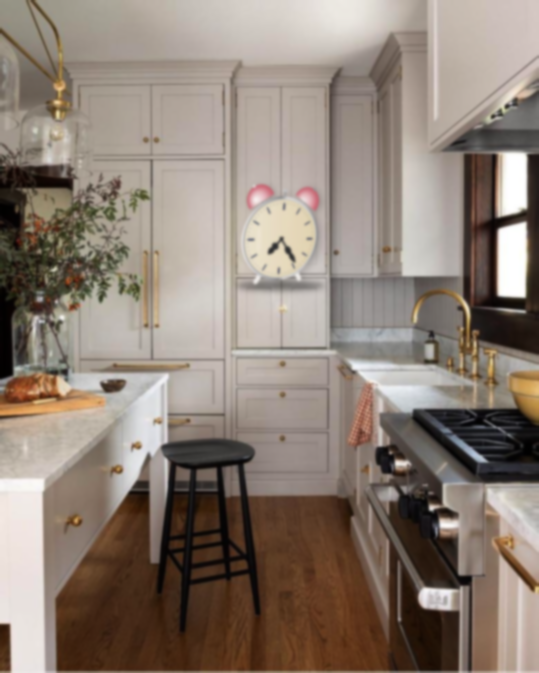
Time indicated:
**7:24**
